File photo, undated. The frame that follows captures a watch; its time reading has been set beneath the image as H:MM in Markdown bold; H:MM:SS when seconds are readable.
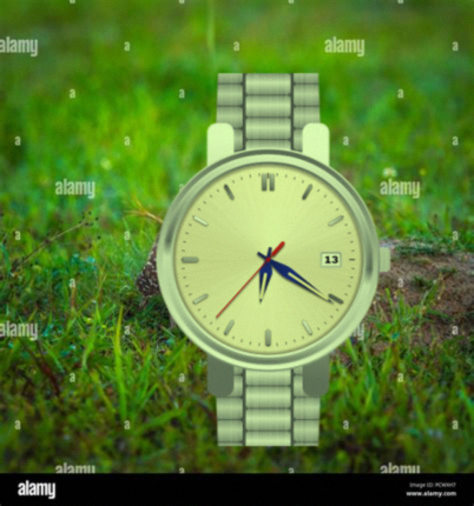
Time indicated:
**6:20:37**
